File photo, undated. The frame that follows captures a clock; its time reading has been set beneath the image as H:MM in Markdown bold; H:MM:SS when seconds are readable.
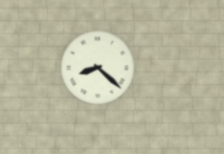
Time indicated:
**8:22**
